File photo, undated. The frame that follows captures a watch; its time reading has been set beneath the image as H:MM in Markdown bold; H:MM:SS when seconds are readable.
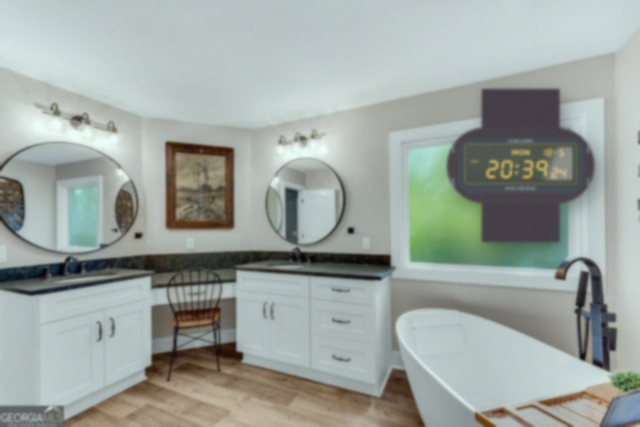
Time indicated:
**20:39**
